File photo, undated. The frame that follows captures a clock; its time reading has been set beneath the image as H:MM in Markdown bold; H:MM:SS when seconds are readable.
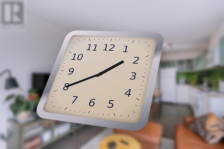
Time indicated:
**1:40**
